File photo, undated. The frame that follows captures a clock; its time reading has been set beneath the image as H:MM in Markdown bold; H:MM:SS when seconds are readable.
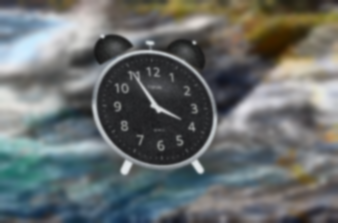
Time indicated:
**3:55**
